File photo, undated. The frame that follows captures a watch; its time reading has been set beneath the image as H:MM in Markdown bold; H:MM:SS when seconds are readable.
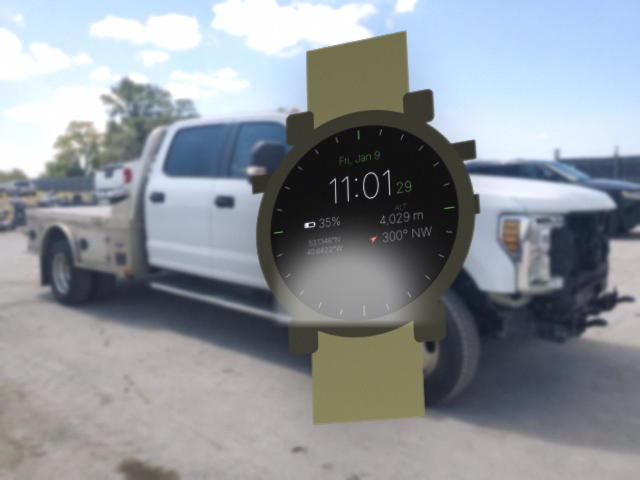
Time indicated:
**11:01:29**
